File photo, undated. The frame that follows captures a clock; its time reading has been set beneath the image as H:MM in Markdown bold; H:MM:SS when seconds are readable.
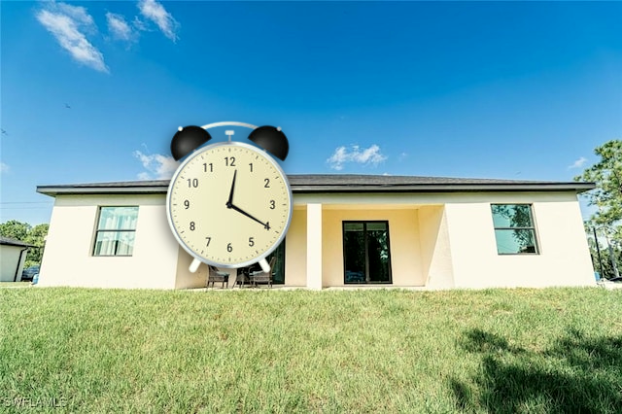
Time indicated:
**12:20**
